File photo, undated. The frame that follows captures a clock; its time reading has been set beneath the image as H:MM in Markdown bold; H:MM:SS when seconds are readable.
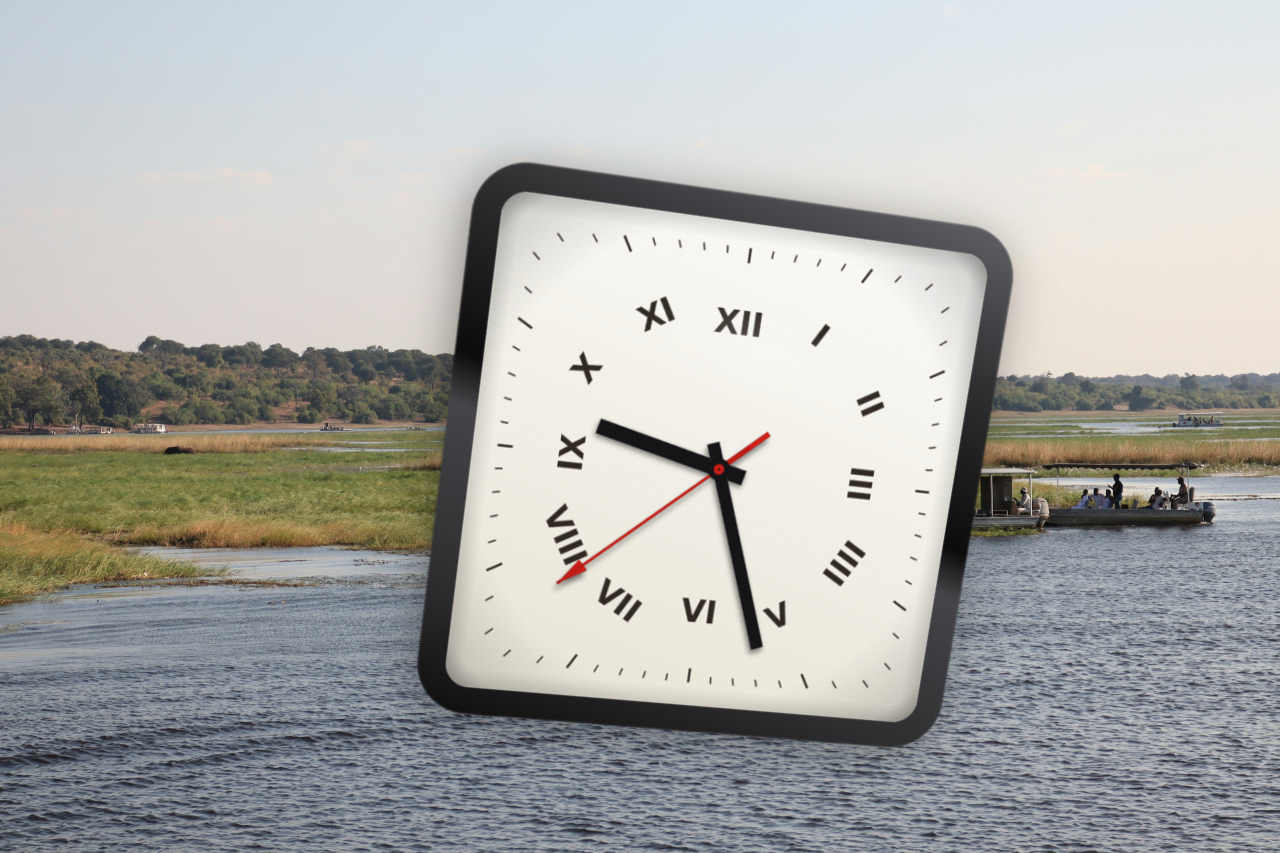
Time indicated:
**9:26:38**
